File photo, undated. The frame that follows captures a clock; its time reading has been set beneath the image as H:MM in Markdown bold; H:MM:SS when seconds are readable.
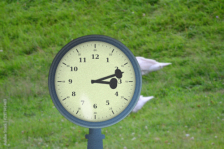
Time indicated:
**3:12**
